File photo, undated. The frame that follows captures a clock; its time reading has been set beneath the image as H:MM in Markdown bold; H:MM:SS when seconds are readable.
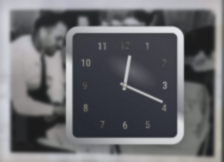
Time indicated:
**12:19**
